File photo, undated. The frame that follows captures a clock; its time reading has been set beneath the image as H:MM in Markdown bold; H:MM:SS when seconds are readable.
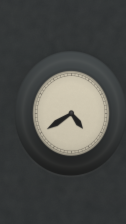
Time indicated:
**4:40**
